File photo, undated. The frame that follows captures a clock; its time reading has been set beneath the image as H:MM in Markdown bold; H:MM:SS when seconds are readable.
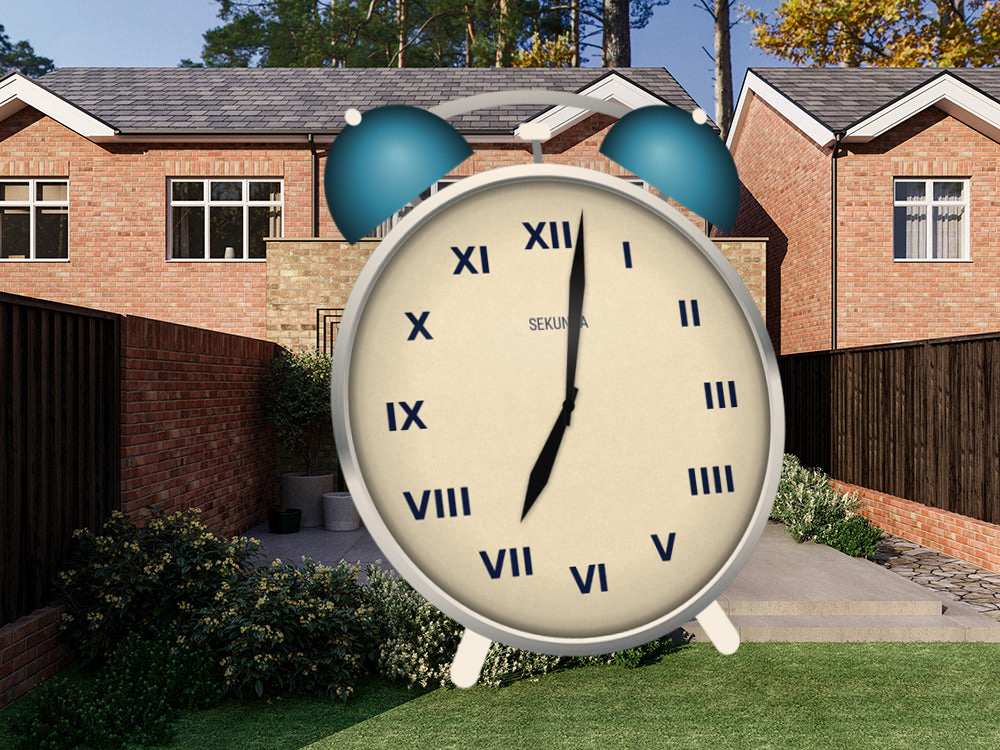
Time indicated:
**7:02**
